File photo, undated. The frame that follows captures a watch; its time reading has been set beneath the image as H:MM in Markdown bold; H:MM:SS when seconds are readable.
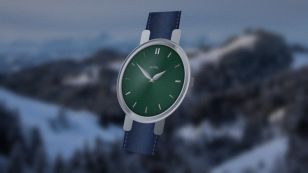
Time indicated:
**1:51**
